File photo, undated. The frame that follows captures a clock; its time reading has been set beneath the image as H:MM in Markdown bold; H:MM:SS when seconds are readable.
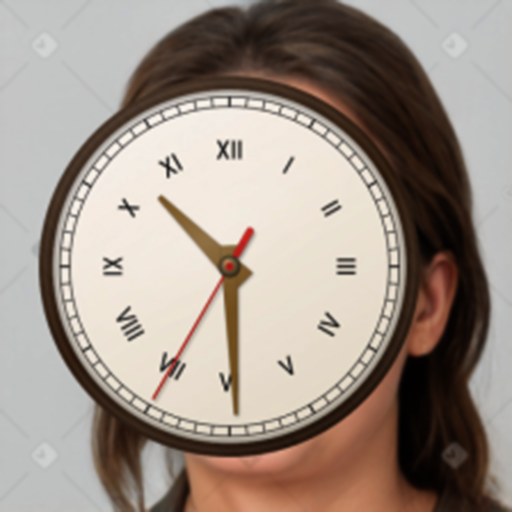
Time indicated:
**10:29:35**
